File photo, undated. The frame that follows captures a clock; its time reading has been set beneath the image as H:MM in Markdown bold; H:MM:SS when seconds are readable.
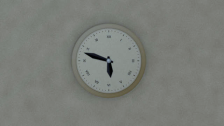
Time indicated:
**5:48**
